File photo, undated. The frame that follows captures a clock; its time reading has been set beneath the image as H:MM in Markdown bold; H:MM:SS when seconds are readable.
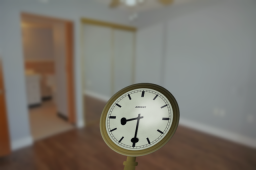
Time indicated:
**8:30**
